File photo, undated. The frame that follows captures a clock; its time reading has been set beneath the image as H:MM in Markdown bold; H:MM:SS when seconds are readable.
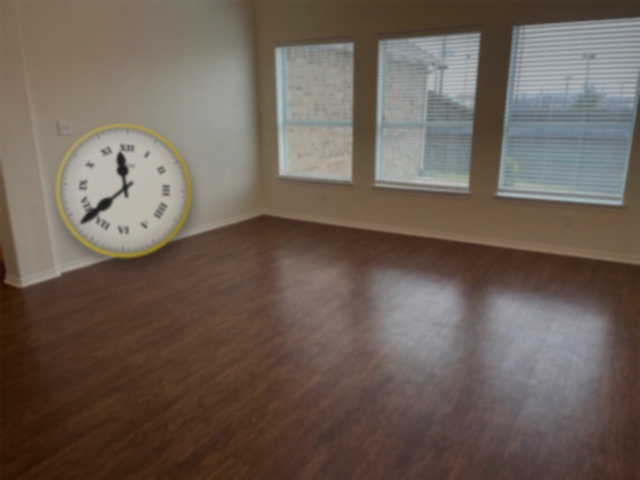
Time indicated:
**11:38**
